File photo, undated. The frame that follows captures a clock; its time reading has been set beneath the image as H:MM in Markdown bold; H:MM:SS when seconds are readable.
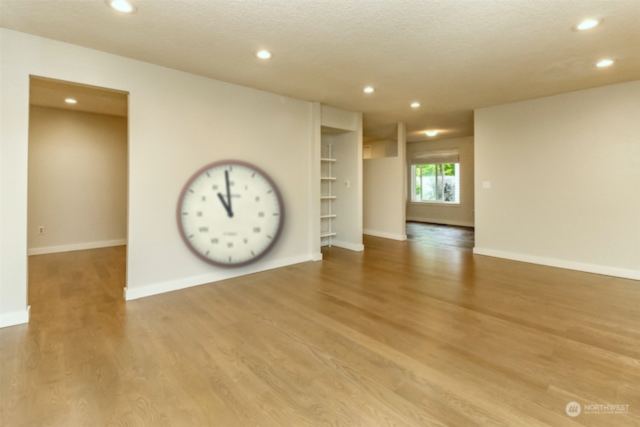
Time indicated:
**10:59**
